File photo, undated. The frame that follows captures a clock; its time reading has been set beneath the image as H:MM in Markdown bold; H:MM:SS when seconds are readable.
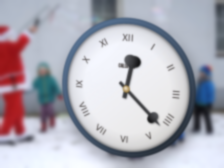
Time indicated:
**12:22**
